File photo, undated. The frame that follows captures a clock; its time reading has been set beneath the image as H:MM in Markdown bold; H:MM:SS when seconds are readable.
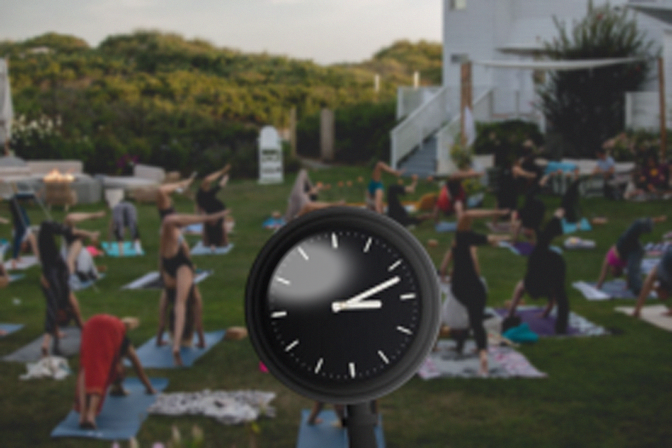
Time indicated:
**3:12**
